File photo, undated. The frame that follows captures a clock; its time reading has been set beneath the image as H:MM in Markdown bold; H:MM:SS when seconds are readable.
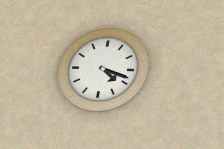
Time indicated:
**4:18**
